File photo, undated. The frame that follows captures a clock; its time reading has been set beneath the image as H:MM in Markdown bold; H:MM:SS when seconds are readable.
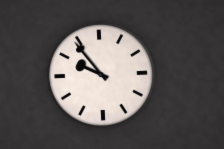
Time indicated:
**9:54**
